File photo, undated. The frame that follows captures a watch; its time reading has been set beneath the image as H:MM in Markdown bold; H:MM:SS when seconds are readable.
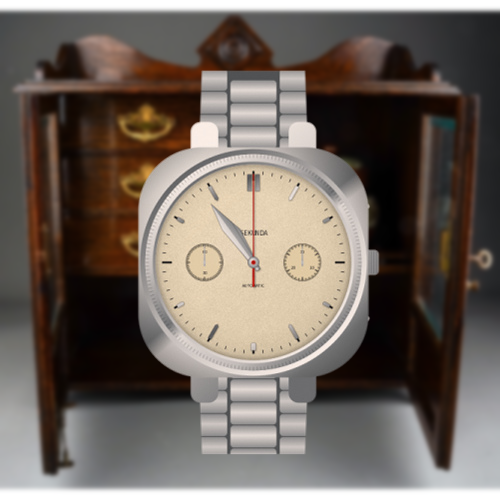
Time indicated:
**10:54**
